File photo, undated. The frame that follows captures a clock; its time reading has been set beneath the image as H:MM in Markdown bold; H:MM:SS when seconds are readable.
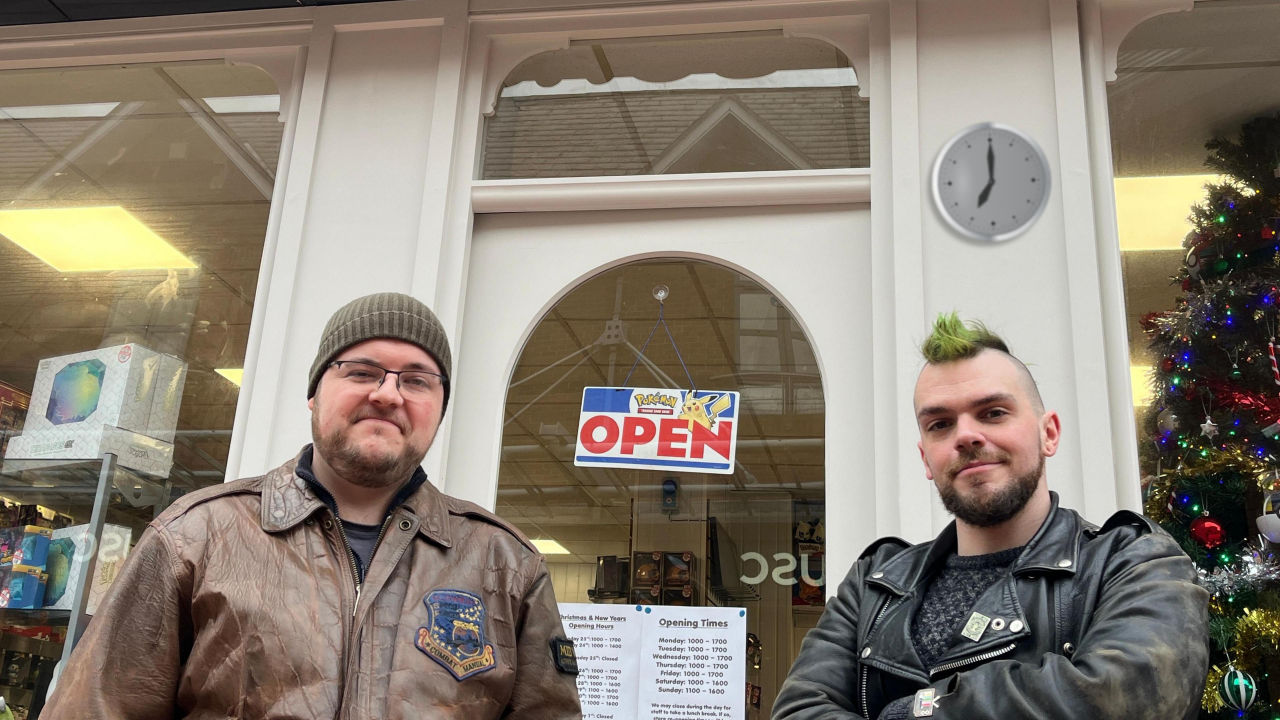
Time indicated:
**7:00**
